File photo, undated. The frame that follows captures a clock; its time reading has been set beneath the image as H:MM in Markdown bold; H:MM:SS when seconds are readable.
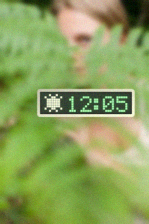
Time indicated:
**12:05**
